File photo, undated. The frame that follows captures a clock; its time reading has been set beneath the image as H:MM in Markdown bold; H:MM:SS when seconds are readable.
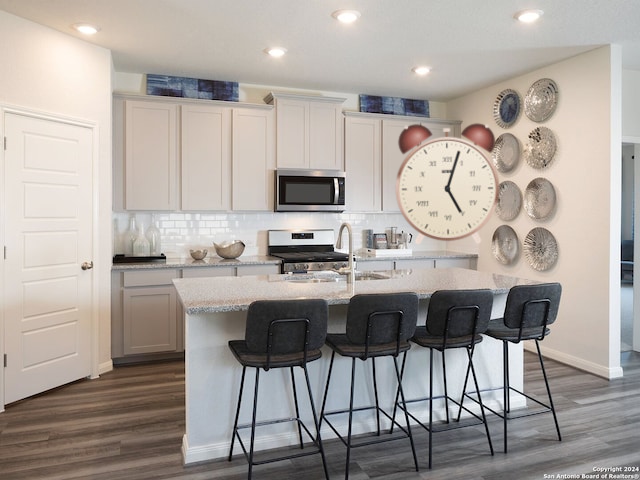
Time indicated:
**5:03**
